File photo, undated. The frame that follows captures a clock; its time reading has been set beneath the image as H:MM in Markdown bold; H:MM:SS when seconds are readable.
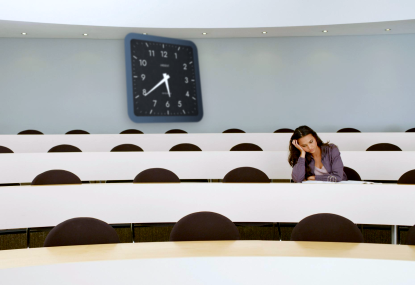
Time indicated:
**5:39**
